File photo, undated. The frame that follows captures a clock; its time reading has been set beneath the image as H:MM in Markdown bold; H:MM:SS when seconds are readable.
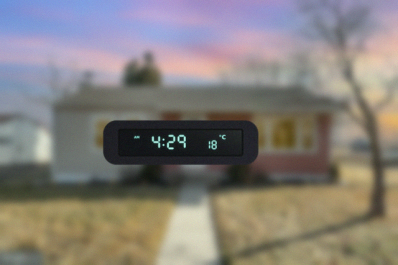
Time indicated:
**4:29**
